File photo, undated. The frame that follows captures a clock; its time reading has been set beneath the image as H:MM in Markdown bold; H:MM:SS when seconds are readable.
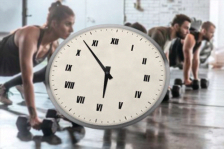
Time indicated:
**5:53**
